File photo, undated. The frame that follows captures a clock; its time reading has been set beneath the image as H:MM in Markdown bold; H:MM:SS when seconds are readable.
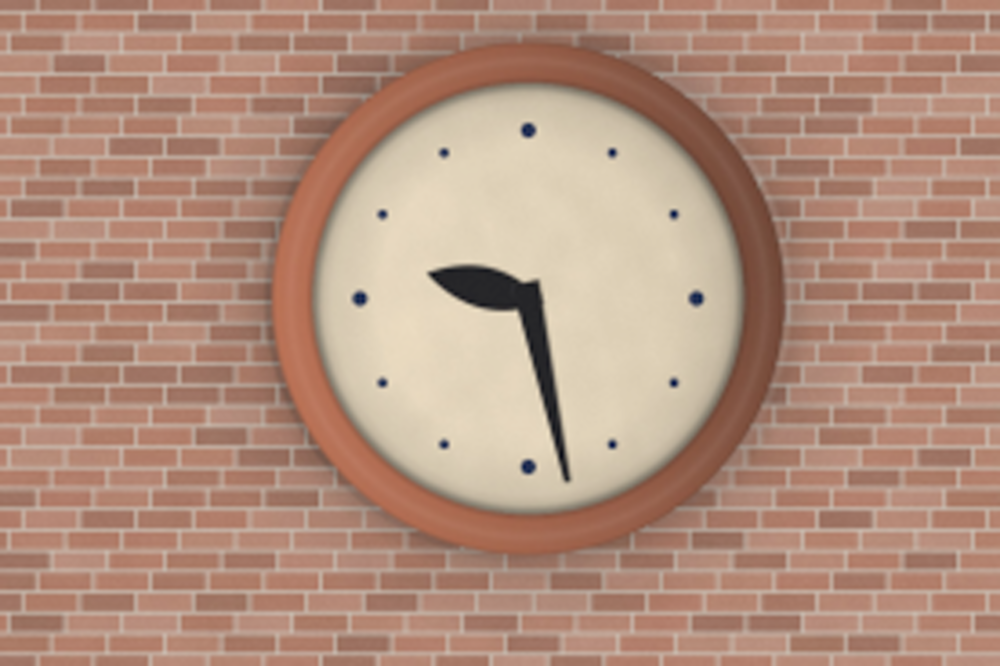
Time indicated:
**9:28**
